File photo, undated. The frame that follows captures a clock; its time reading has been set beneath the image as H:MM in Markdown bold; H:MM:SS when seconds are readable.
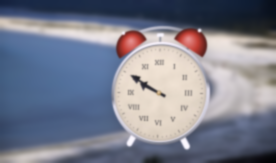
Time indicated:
**9:50**
